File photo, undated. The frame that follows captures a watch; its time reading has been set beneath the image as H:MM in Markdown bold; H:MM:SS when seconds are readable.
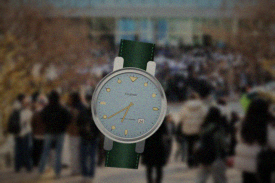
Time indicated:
**6:39**
